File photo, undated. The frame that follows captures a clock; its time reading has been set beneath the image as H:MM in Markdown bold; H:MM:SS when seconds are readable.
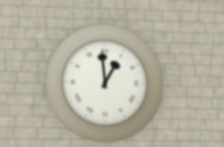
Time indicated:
**12:59**
